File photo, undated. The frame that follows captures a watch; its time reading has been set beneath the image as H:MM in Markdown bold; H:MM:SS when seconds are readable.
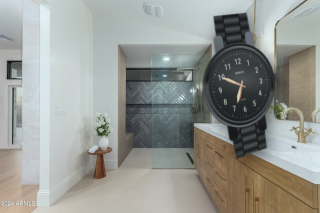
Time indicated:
**6:50**
